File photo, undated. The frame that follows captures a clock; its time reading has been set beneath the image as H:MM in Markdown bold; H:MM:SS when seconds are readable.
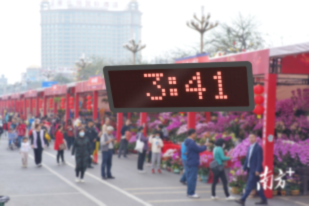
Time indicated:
**3:41**
